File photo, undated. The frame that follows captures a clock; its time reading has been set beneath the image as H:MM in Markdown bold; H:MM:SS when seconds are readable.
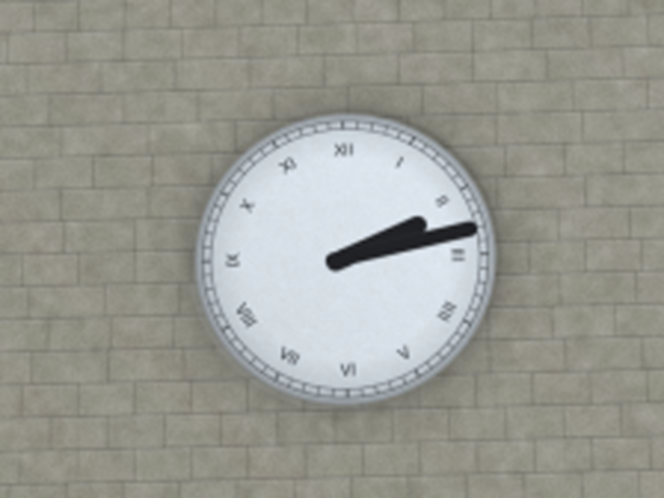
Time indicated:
**2:13**
